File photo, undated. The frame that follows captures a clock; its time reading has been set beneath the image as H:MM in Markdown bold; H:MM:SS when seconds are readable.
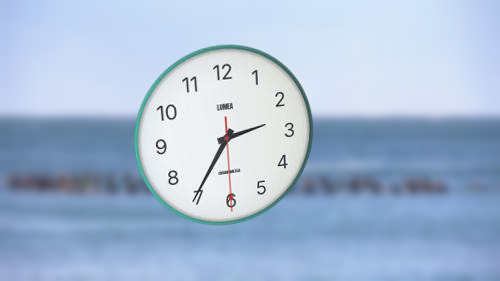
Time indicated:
**2:35:30**
